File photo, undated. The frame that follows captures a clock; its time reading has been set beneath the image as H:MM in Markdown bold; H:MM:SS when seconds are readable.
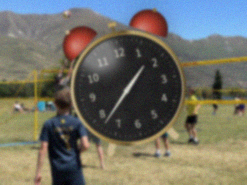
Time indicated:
**1:38**
